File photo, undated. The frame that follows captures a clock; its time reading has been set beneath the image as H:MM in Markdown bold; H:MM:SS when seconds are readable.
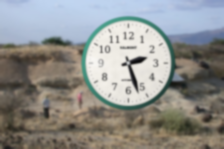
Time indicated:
**2:27**
